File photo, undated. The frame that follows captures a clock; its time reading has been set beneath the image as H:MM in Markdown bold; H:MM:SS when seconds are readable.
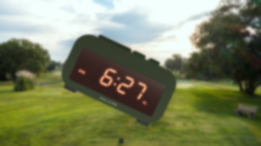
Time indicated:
**6:27**
